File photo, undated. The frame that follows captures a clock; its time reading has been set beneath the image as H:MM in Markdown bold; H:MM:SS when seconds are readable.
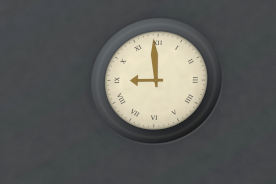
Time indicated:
**8:59**
